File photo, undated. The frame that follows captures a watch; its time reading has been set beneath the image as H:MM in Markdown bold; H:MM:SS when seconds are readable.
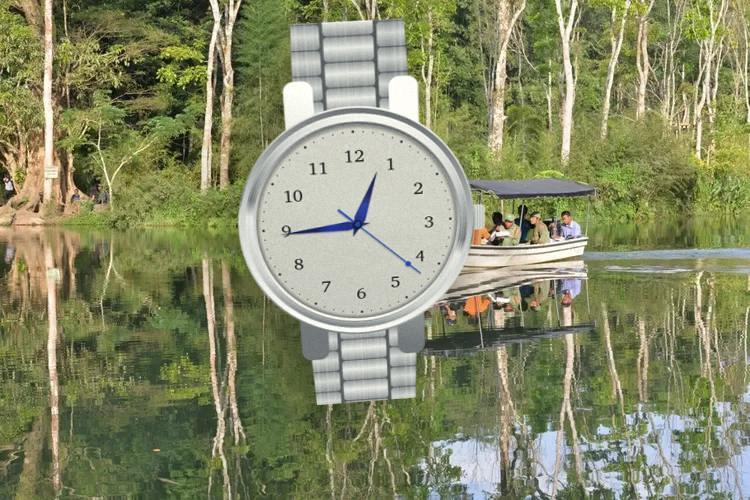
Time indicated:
**12:44:22**
